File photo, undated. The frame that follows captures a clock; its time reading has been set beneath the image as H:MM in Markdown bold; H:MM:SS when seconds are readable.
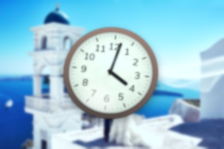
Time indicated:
**4:02**
